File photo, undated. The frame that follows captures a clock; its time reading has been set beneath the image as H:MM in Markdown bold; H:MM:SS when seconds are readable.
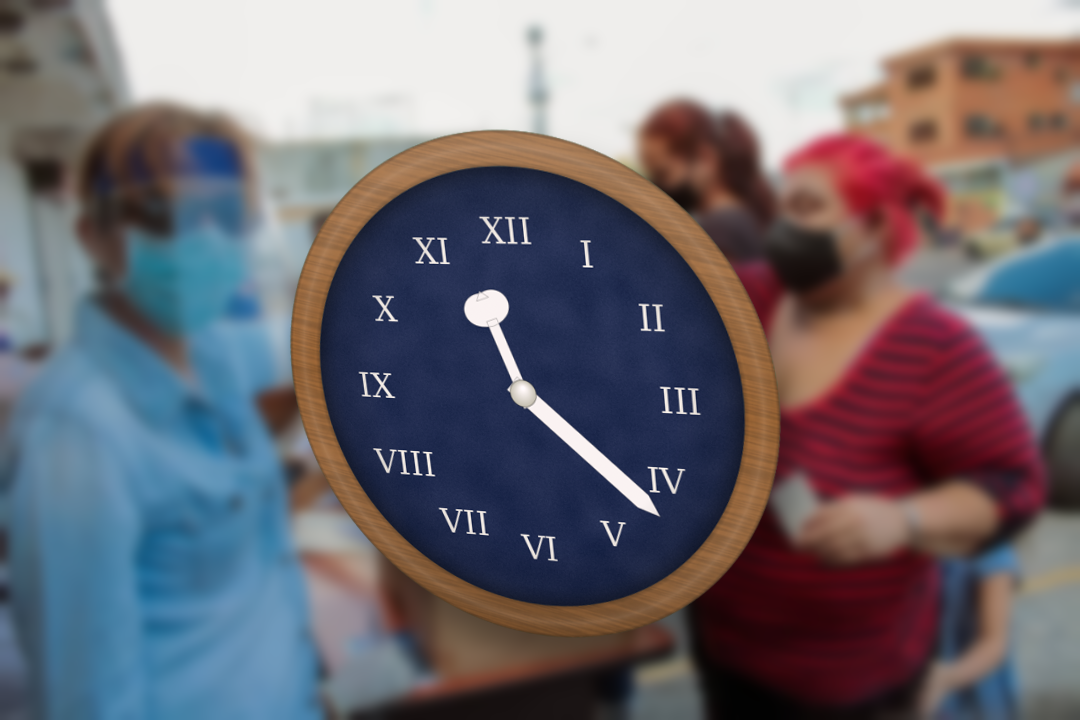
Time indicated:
**11:22**
